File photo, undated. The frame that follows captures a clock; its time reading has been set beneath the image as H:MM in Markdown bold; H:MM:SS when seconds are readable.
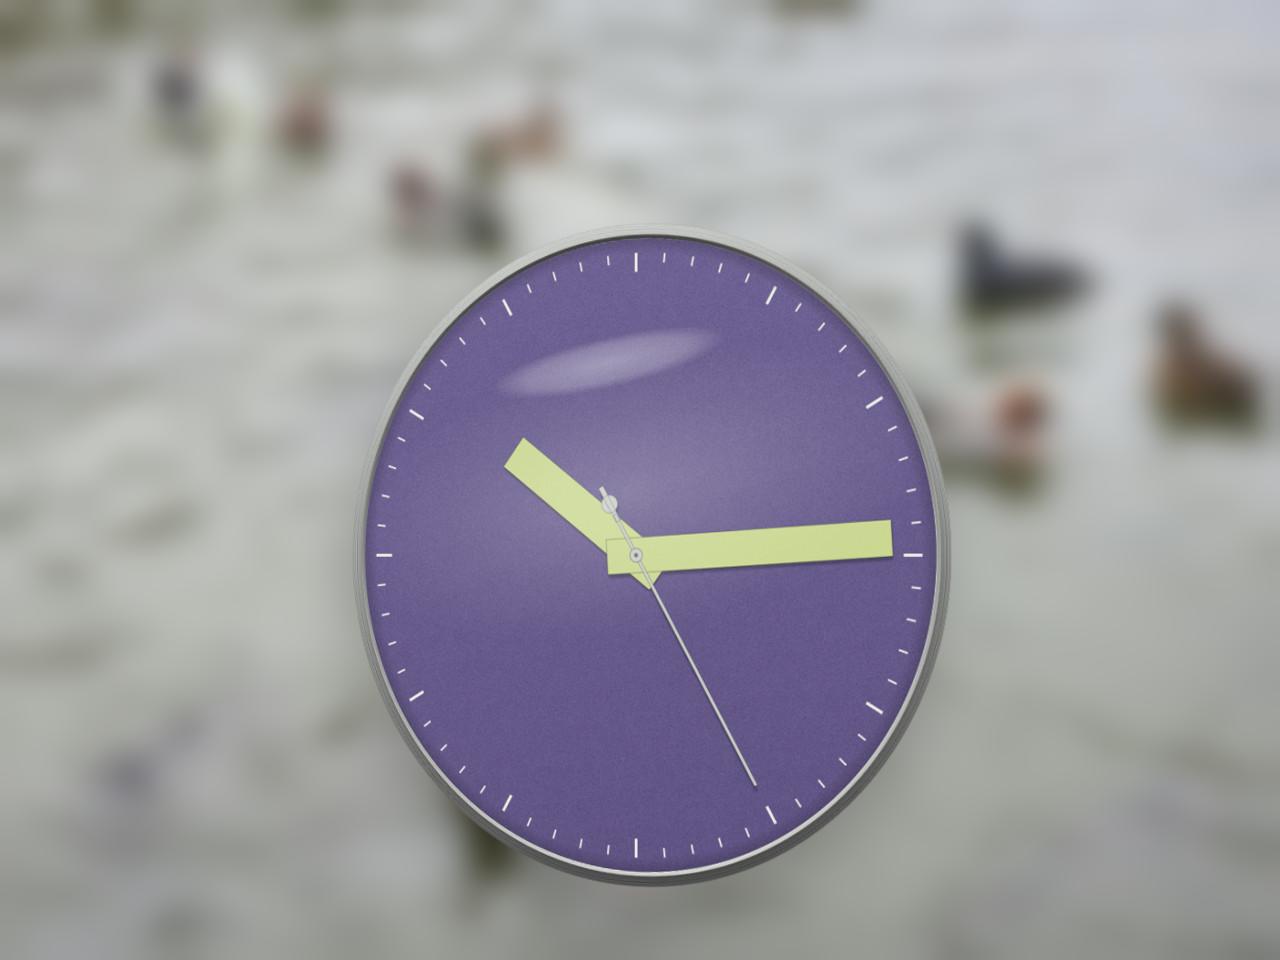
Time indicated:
**10:14:25**
